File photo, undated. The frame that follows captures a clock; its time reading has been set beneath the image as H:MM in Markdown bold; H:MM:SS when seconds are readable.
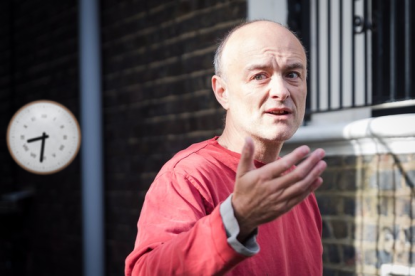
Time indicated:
**8:31**
